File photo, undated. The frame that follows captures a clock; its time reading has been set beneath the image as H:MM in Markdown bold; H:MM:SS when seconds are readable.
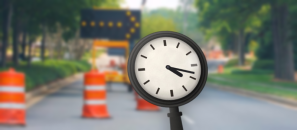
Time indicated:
**4:18**
